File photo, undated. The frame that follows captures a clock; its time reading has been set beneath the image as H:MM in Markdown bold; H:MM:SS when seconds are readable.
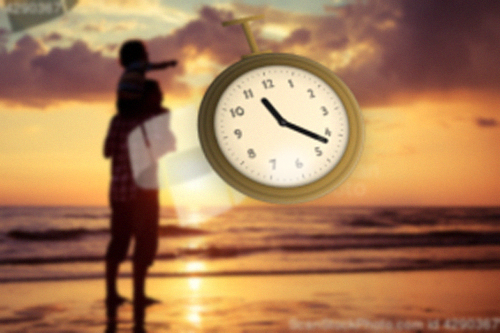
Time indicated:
**11:22**
